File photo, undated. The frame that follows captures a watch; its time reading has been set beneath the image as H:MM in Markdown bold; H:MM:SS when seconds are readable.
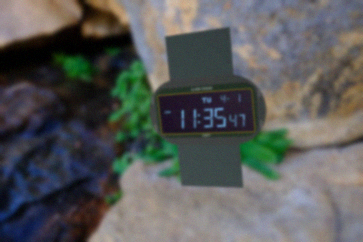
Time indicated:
**11:35:47**
